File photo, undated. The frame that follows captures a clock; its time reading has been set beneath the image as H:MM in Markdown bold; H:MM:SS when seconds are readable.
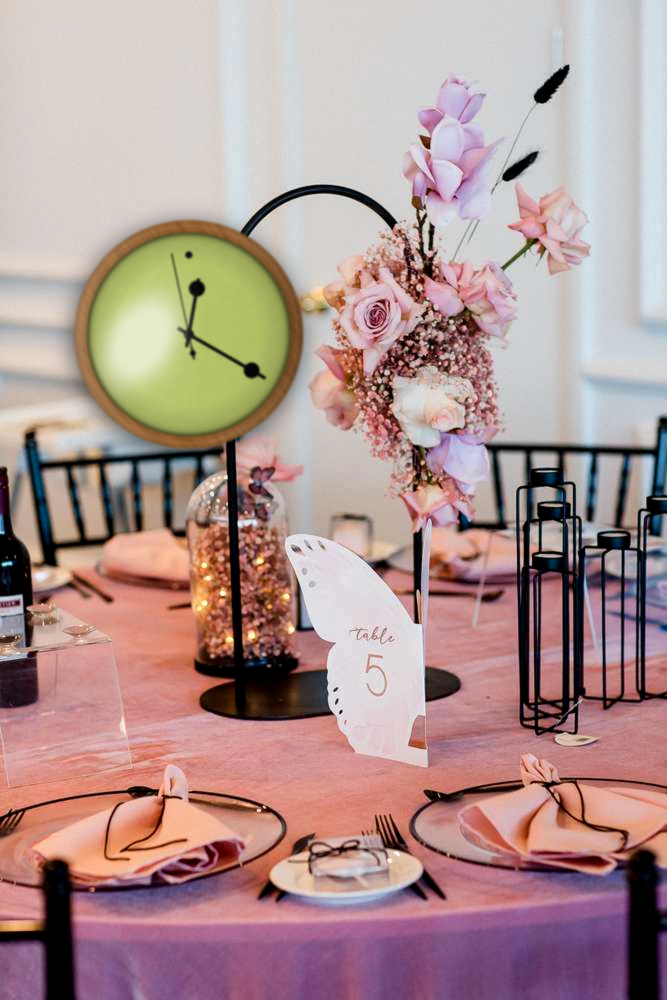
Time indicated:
**12:19:58**
